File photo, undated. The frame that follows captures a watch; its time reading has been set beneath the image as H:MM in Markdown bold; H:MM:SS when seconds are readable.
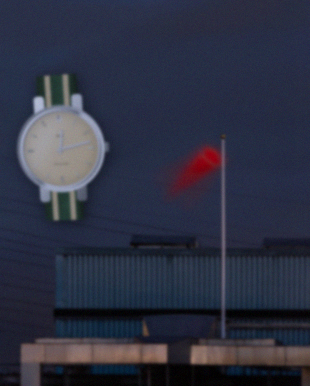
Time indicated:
**12:13**
